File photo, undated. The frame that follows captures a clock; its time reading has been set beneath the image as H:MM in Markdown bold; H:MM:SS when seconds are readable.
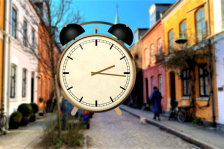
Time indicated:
**2:16**
